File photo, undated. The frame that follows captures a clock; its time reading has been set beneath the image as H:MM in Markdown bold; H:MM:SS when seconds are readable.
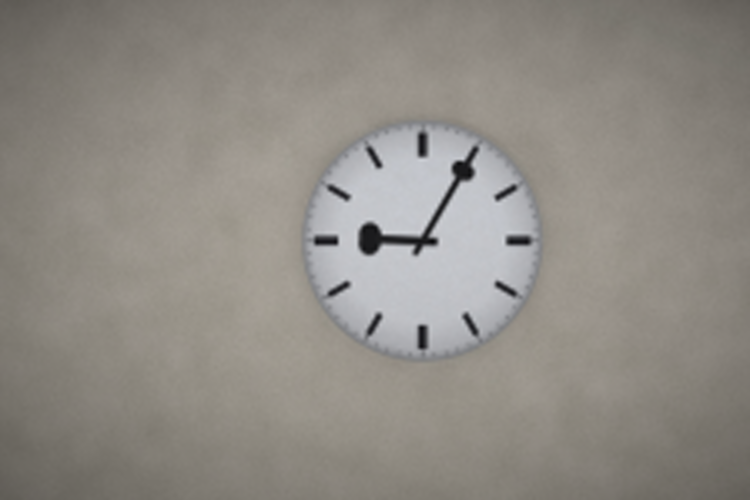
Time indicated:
**9:05**
